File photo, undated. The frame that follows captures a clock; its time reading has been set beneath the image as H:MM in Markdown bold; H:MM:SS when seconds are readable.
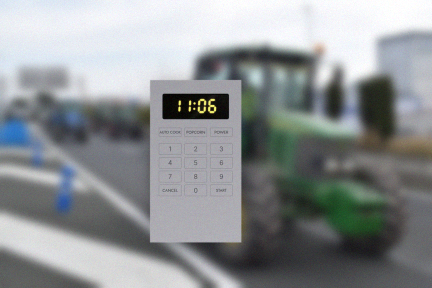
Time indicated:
**11:06**
